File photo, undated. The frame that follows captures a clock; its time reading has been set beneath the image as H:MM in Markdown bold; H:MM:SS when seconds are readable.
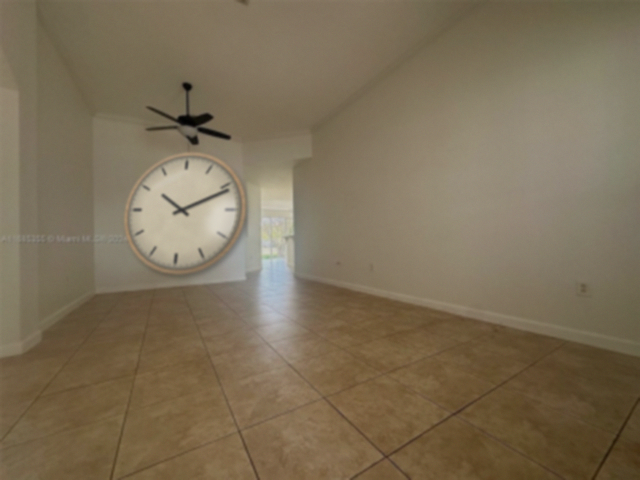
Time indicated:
**10:11**
